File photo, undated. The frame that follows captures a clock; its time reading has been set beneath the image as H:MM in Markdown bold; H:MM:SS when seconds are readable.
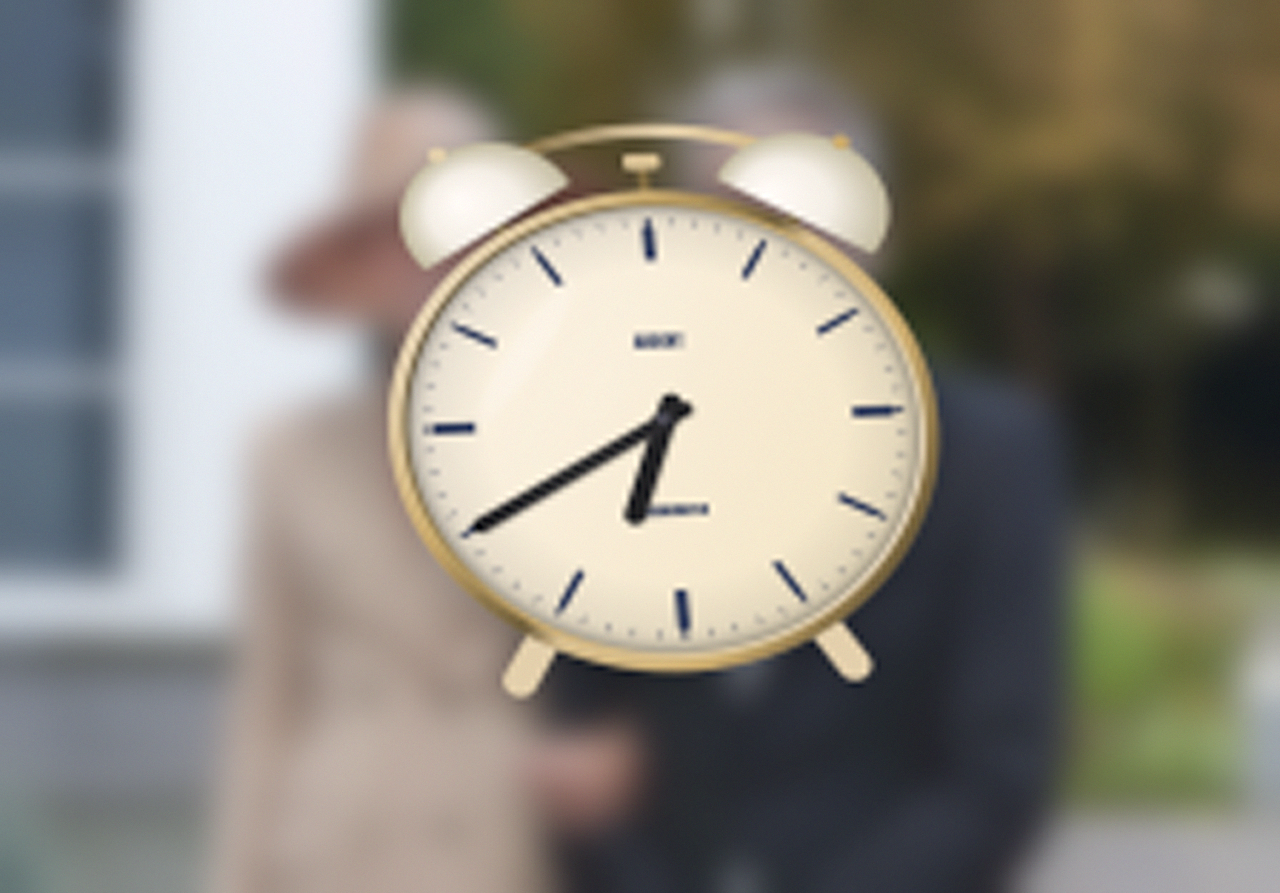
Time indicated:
**6:40**
